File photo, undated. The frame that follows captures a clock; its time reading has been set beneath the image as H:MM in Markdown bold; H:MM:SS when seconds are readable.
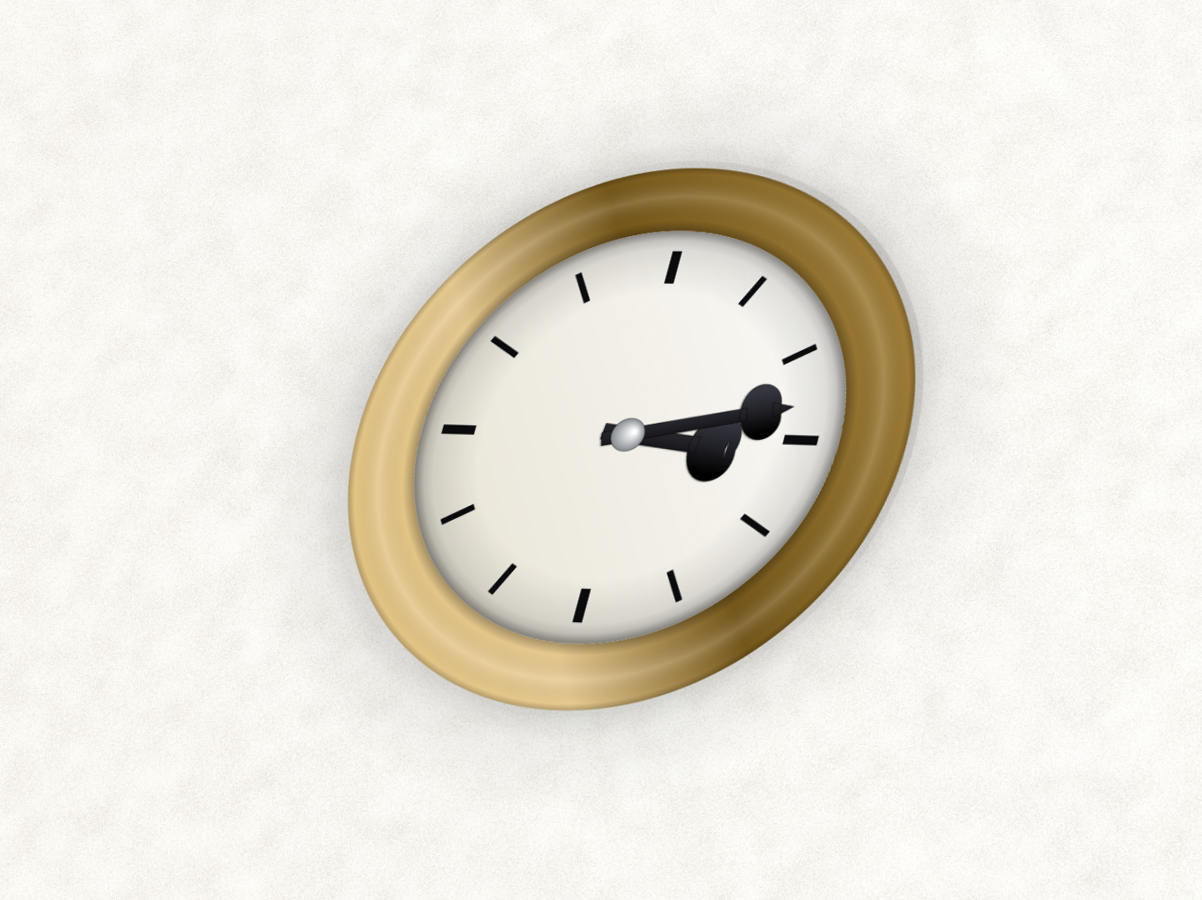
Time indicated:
**3:13**
